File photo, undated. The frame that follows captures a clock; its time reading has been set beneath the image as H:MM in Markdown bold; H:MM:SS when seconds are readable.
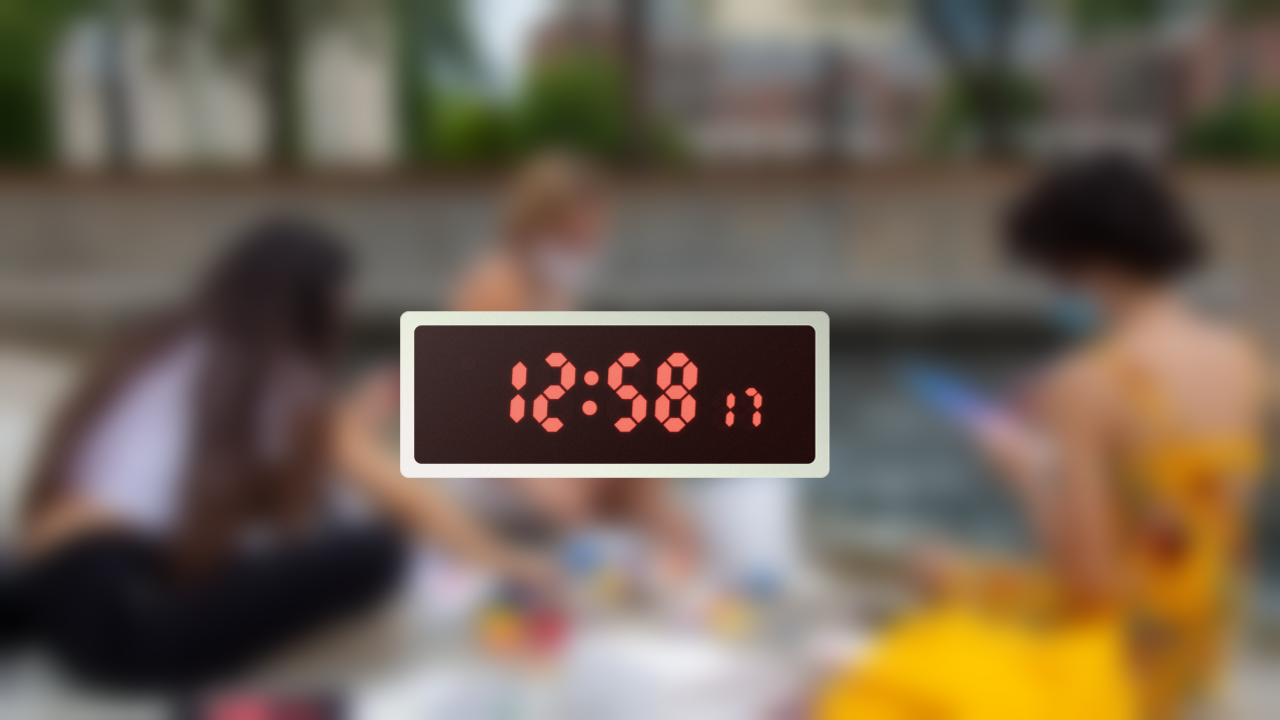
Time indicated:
**12:58:17**
